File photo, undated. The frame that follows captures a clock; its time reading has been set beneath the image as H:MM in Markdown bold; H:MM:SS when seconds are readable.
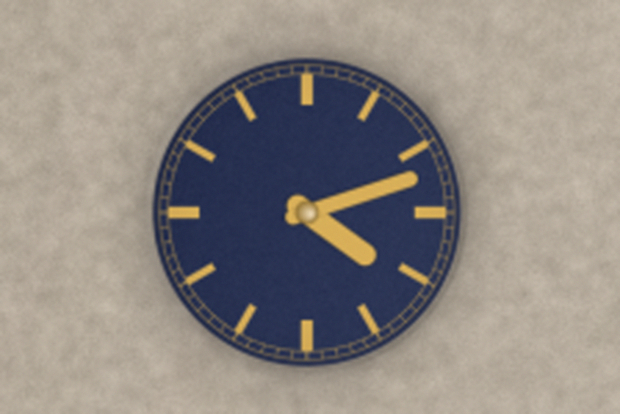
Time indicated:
**4:12**
